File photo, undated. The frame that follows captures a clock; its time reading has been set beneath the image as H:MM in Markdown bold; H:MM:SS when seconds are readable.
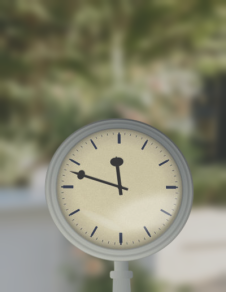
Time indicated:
**11:48**
